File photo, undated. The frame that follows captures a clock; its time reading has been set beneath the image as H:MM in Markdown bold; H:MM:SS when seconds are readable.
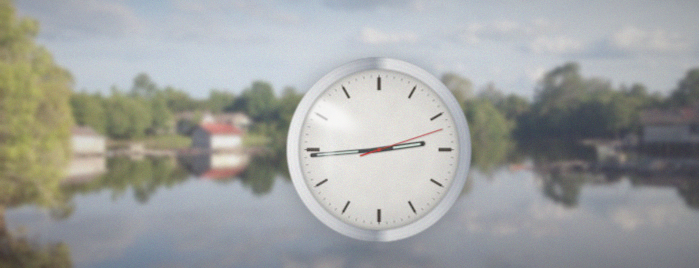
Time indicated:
**2:44:12**
